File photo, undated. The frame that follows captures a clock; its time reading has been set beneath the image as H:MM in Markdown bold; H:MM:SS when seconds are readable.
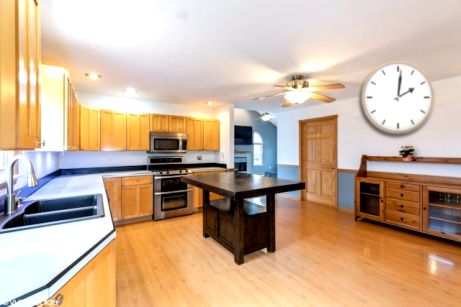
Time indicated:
**2:01**
